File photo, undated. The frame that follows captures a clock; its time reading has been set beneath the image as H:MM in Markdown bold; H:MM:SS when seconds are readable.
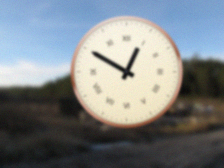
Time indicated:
**12:50**
